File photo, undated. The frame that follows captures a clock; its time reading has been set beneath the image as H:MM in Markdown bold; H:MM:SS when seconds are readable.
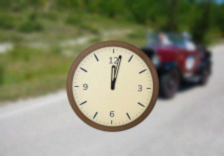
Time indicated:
**12:02**
